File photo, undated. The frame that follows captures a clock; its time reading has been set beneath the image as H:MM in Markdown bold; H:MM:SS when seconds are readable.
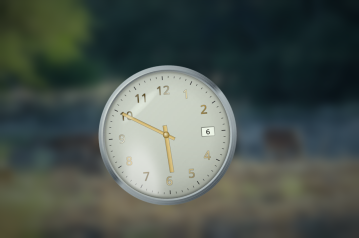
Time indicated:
**5:50**
